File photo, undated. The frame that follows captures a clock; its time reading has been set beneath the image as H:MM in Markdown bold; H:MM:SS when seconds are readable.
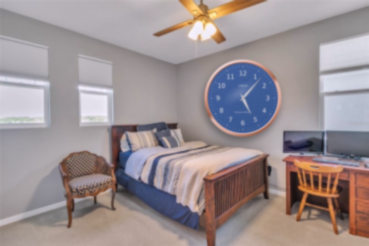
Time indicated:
**5:07**
